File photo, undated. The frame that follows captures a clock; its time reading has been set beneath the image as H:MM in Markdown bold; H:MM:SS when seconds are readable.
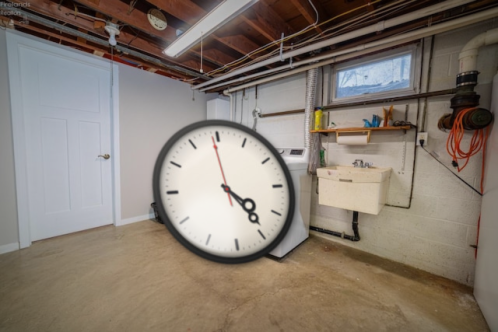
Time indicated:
**4:23:59**
